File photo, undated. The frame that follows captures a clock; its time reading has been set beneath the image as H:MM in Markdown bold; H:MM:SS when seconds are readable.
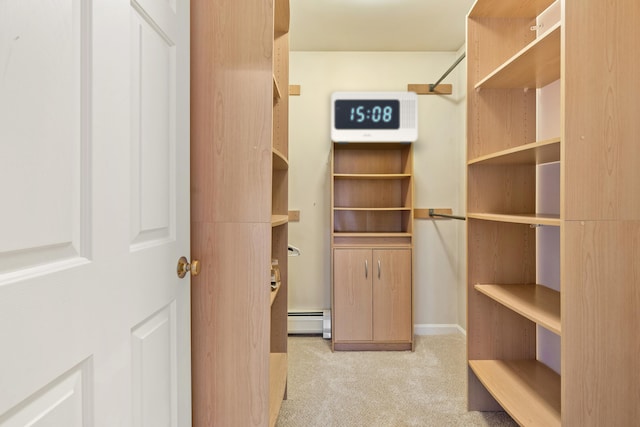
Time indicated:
**15:08**
